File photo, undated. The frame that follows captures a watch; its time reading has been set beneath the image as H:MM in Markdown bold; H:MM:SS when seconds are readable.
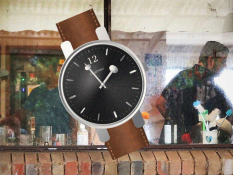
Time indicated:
**1:57**
